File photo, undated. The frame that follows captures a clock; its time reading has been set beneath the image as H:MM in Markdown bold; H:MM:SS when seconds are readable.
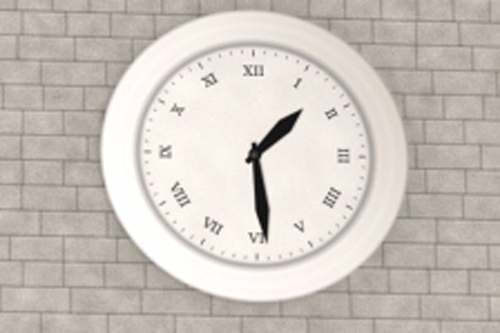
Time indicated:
**1:29**
